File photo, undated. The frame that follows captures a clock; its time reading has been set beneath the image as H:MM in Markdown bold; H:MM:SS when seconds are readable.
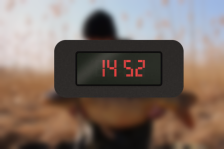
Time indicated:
**14:52**
